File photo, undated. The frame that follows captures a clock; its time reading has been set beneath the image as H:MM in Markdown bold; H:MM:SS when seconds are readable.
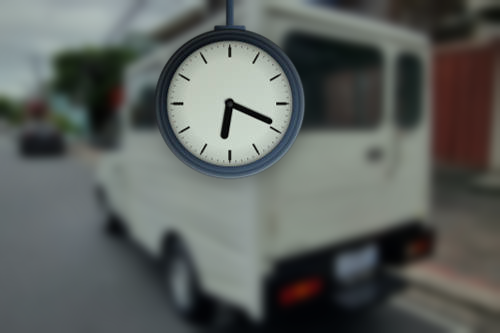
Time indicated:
**6:19**
